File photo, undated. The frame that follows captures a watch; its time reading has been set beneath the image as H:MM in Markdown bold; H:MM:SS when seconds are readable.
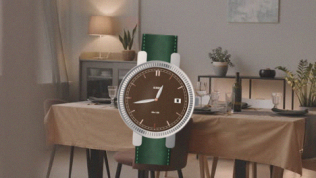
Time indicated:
**12:43**
